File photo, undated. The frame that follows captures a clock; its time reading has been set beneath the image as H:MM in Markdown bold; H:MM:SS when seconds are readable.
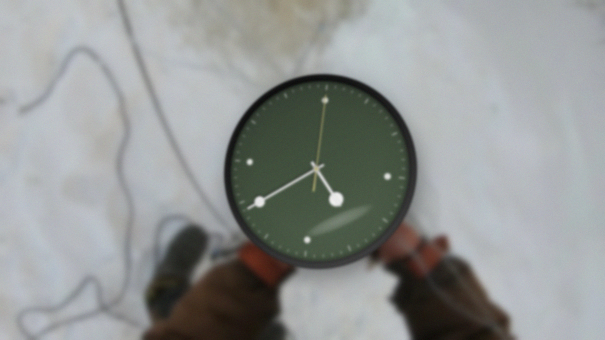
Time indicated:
**4:39:00**
